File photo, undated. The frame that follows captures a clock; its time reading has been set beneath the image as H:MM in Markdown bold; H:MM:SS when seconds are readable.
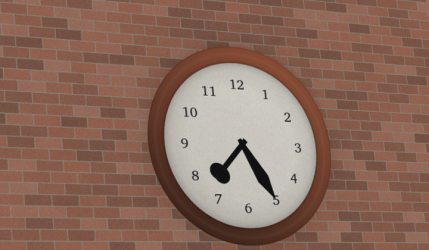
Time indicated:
**7:25**
